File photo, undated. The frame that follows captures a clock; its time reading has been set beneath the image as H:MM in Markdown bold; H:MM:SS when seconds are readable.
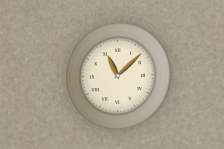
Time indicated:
**11:08**
